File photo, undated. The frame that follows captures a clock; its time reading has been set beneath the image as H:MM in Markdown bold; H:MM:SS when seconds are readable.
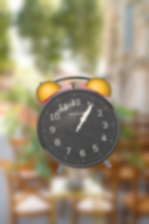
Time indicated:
**1:06**
